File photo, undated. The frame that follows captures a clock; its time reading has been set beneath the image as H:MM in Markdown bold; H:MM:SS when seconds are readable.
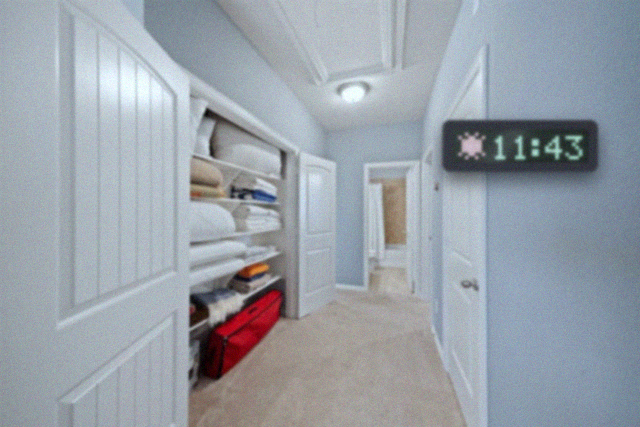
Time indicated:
**11:43**
